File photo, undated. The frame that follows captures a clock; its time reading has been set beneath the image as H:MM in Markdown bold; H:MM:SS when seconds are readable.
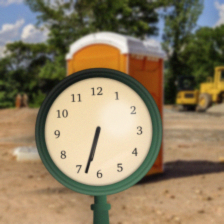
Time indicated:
**6:33**
